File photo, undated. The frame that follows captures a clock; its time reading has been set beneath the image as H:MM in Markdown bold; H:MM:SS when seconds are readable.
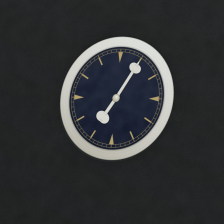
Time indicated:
**7:05**
